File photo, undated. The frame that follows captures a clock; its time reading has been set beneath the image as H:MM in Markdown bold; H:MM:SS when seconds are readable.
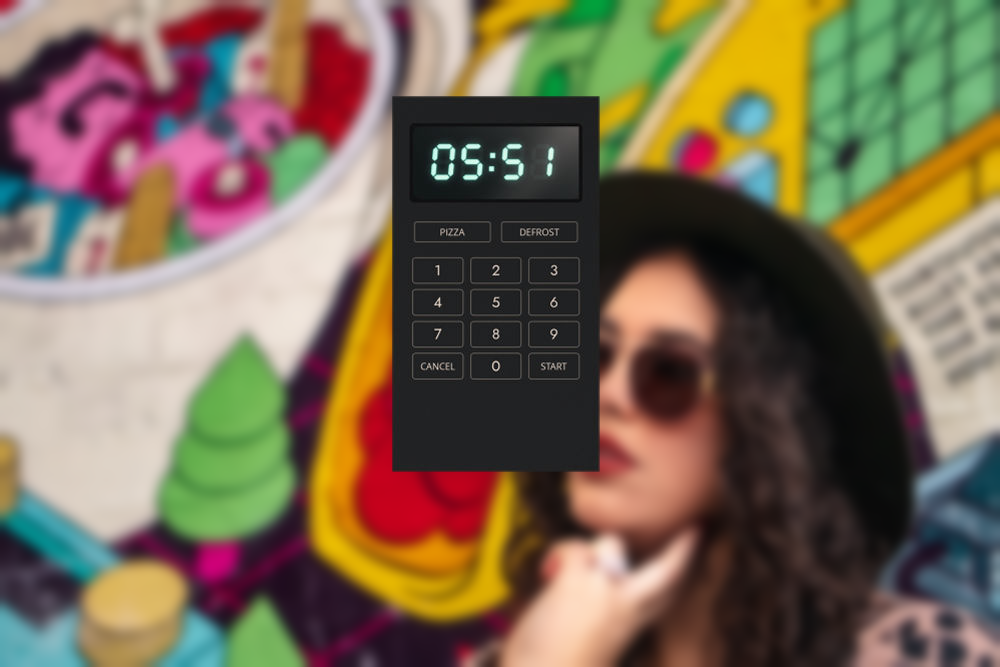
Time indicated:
**5:51**
